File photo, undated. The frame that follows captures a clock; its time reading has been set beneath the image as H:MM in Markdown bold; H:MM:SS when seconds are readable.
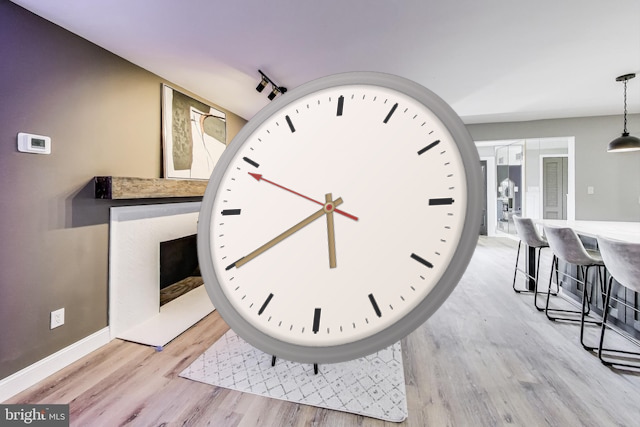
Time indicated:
**5:39:49**
